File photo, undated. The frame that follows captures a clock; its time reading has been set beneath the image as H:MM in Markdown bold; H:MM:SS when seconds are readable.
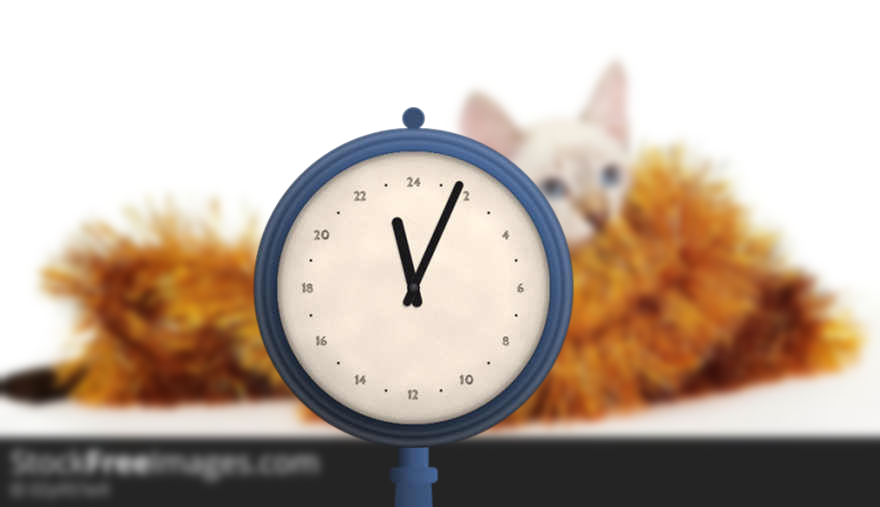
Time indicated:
**23:04**
